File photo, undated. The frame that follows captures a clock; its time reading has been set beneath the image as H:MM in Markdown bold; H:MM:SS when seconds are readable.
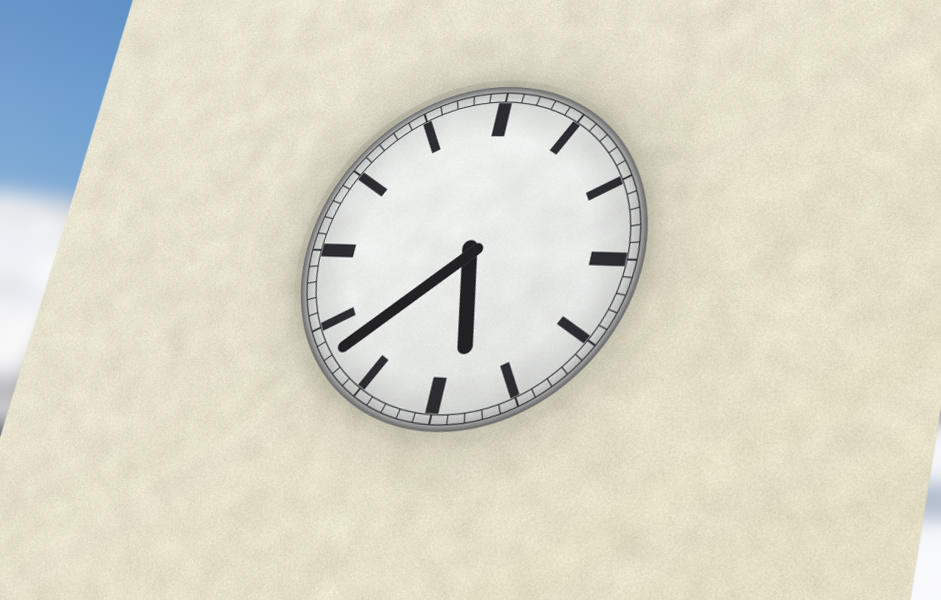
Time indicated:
**5:38**
